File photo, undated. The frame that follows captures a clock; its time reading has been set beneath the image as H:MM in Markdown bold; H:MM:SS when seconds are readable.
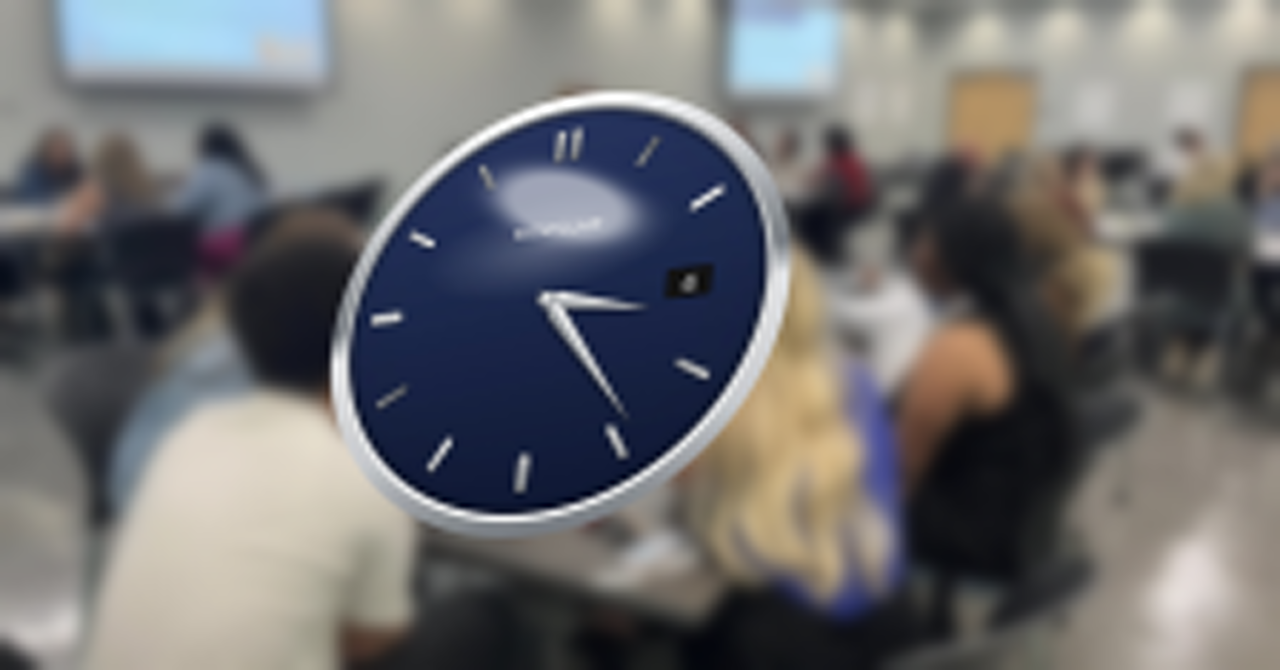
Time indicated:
**3:24**
